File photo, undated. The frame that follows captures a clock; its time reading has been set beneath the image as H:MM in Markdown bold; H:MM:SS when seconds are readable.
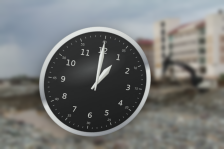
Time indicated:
**1:00**
